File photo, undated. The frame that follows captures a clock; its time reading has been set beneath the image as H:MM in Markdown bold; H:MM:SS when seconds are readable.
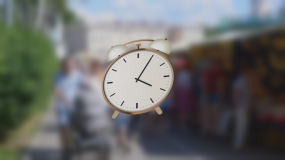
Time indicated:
**4:05**
